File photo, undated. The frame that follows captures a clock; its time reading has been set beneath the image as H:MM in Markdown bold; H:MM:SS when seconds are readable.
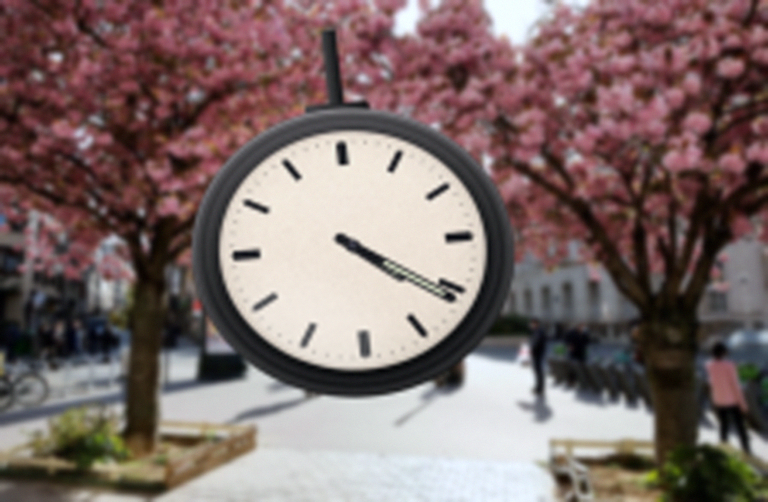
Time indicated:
**4:21**
